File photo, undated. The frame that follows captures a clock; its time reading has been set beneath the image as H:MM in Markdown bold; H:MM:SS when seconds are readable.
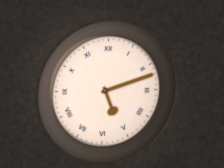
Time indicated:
**5:12**
